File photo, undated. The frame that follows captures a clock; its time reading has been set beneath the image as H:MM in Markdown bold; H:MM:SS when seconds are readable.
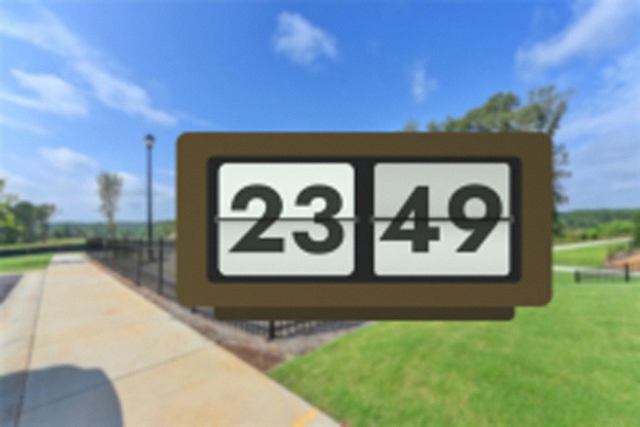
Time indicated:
**23:49**
